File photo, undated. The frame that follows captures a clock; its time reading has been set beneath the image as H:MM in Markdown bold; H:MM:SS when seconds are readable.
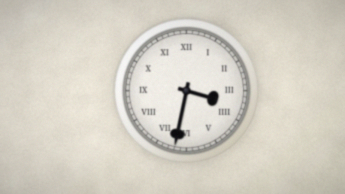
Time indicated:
**3:32**
